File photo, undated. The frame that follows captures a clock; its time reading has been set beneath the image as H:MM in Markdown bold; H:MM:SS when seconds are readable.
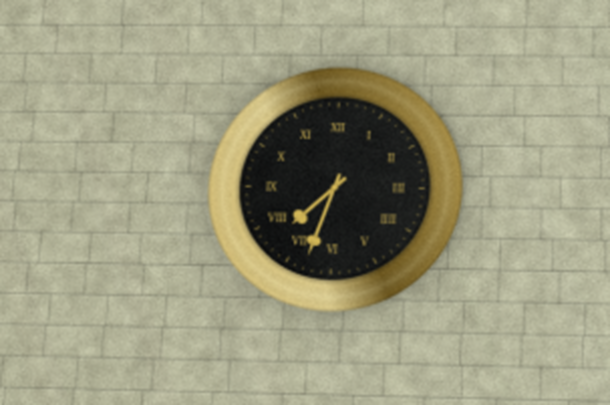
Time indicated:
**7:33**
